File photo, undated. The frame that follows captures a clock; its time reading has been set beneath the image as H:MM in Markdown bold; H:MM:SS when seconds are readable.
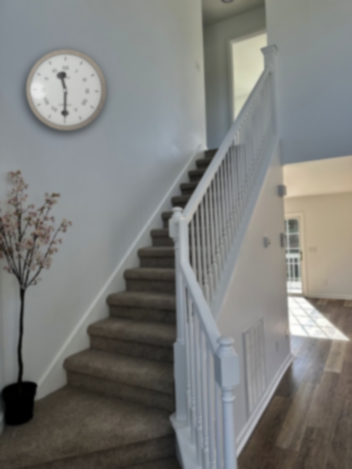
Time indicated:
**11:30**
